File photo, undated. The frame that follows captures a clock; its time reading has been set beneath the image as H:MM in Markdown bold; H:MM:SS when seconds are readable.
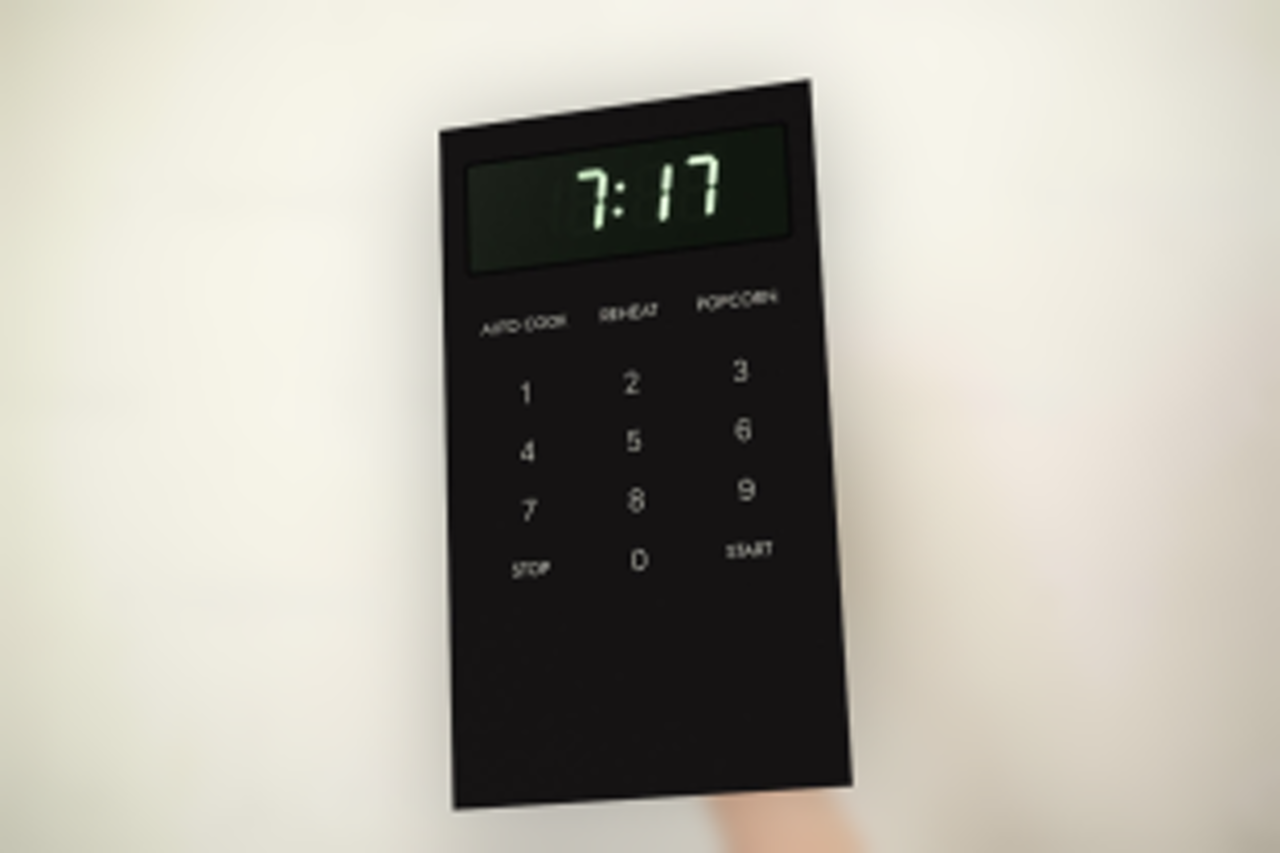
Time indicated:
**7:17**
